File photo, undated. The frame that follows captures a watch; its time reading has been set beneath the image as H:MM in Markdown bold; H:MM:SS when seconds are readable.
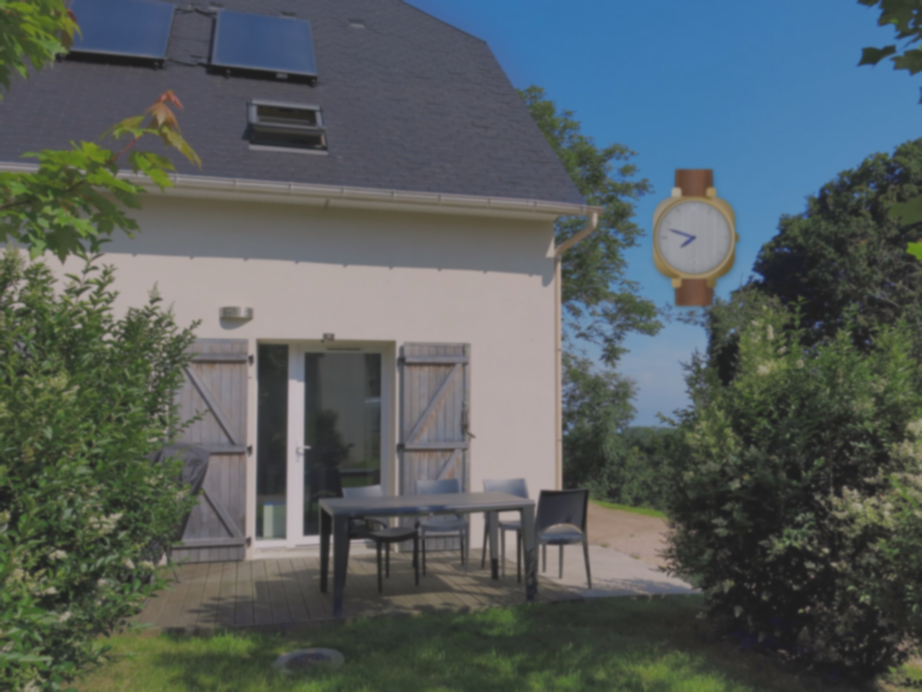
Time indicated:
**7:48**
